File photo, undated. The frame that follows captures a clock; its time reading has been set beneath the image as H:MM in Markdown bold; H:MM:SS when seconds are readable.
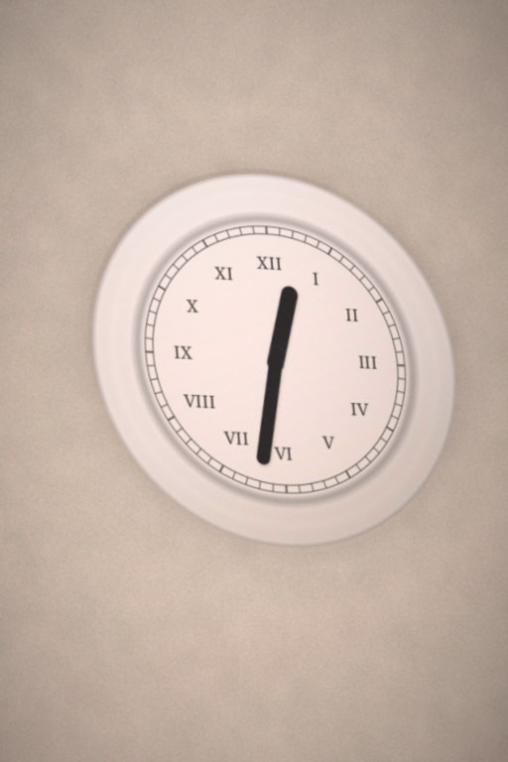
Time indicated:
**12:32**
